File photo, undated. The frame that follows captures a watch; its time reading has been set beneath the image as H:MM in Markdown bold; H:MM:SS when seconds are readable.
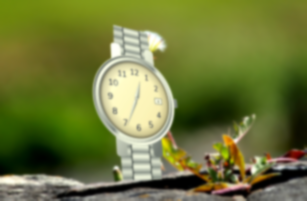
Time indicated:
**12:34**
